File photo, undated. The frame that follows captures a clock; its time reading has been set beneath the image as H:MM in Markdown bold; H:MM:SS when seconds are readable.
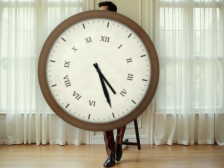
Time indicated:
**4:25**
